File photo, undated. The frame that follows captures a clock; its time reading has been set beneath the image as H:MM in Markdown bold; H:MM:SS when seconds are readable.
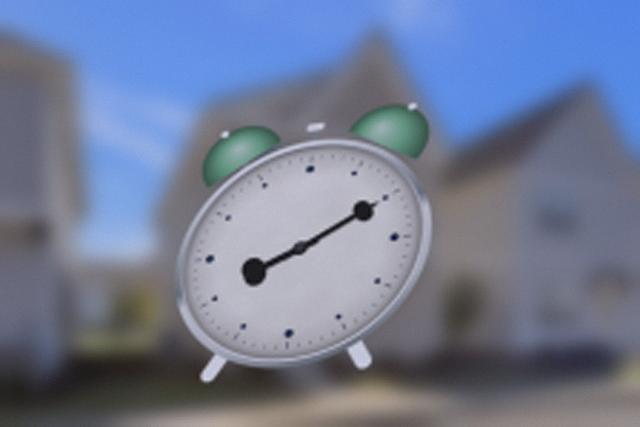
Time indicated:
**8:10**
